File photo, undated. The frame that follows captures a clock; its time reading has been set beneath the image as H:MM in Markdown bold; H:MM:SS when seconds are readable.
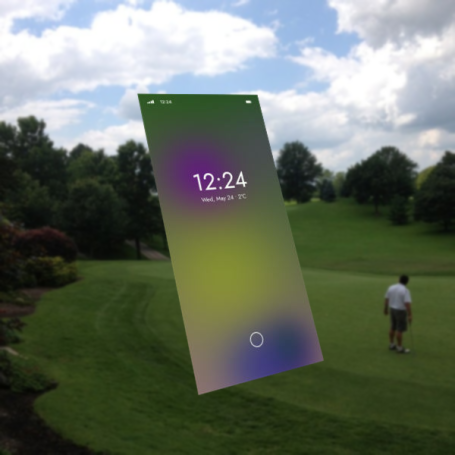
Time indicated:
**12:24**
